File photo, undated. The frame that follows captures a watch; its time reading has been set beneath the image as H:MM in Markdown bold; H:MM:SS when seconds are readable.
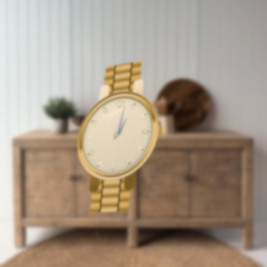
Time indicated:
**1:02**
